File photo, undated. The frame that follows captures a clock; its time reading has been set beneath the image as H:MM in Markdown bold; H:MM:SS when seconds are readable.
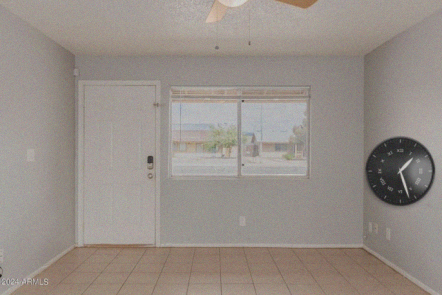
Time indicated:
**1:27**
